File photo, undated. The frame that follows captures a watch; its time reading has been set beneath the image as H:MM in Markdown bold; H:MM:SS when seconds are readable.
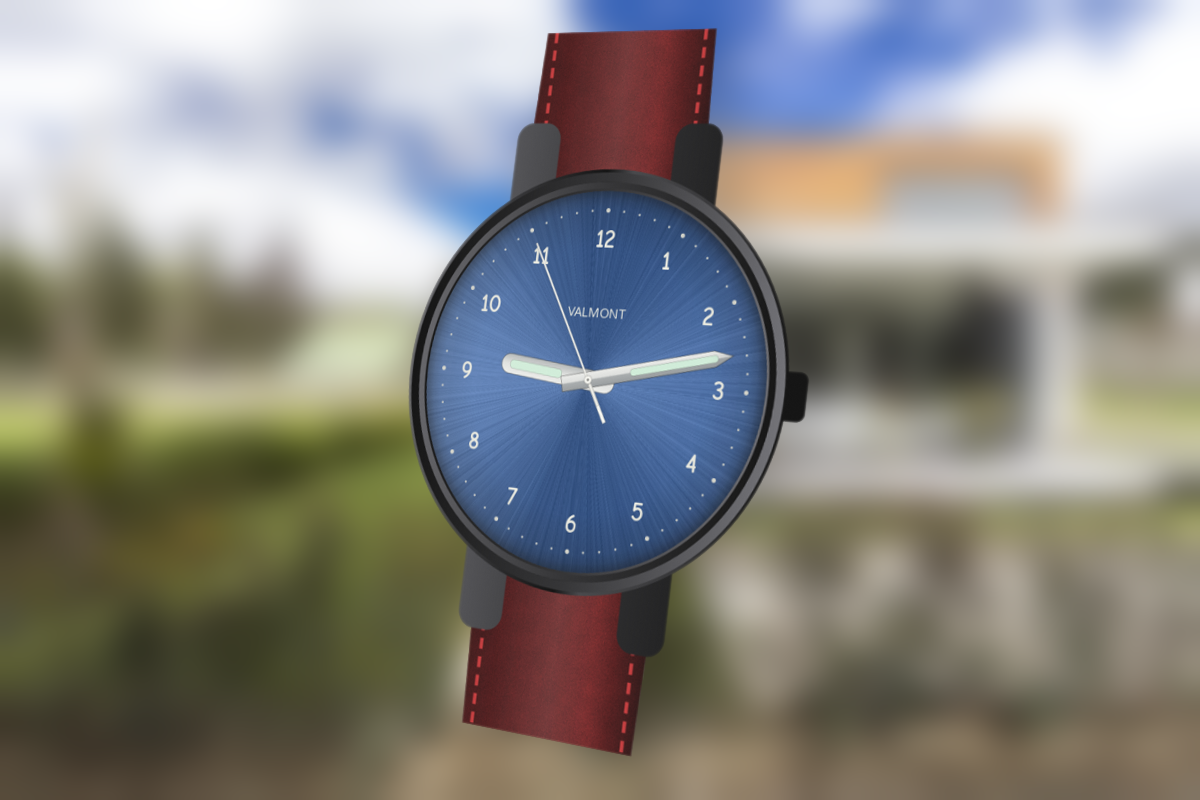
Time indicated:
**9:12:55**
